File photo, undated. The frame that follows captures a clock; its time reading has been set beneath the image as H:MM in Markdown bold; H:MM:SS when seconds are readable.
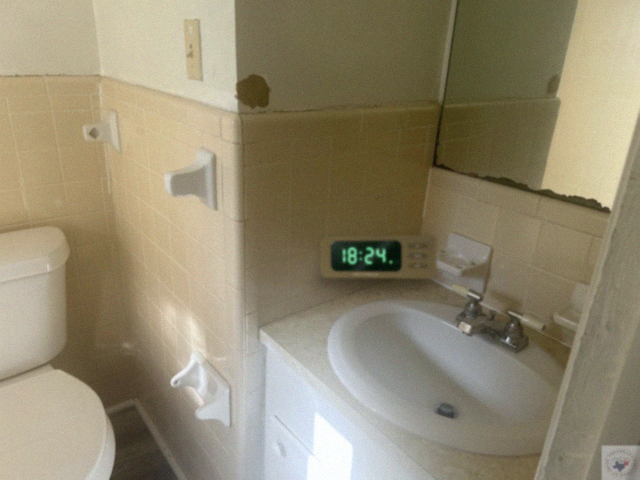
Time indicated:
**18:24**
